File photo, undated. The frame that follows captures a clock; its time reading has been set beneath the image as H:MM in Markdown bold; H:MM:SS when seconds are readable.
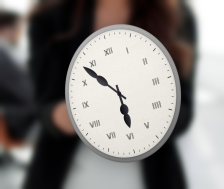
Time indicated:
**5:53**
